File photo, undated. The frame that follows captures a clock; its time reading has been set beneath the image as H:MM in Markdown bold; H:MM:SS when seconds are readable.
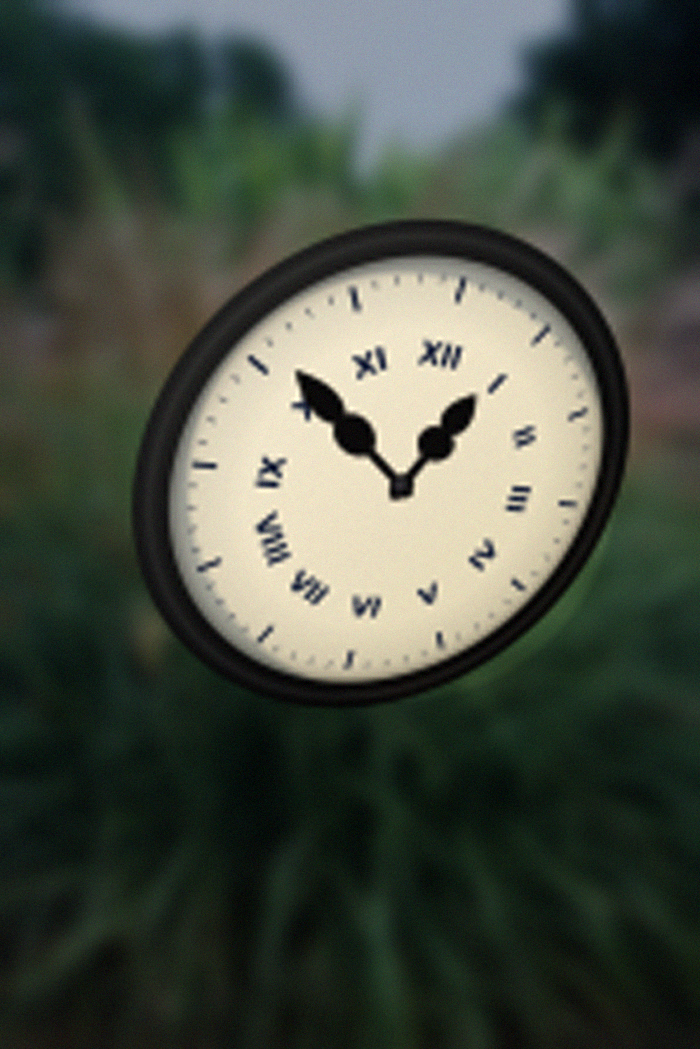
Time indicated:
**12:51**
